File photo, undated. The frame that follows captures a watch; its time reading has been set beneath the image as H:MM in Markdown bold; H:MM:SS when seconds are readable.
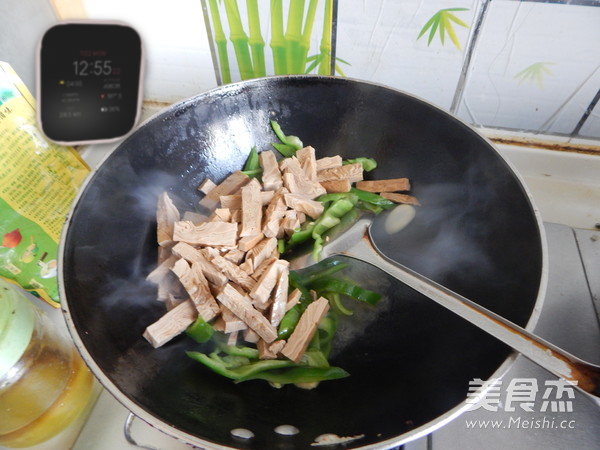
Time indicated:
**12:55**
